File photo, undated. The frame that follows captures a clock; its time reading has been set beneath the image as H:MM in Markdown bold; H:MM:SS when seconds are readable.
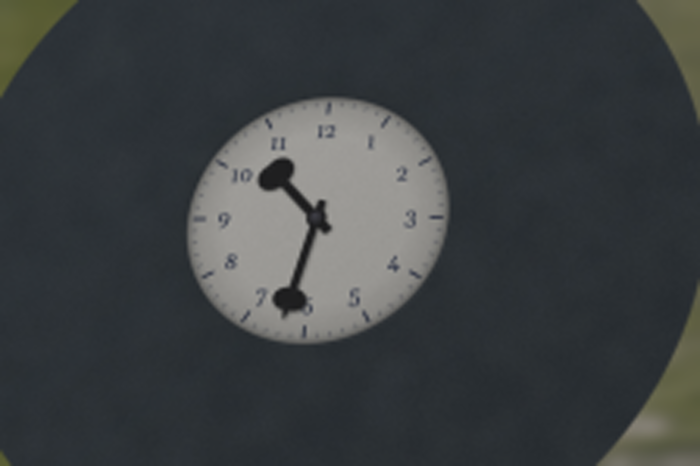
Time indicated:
**10:32**
